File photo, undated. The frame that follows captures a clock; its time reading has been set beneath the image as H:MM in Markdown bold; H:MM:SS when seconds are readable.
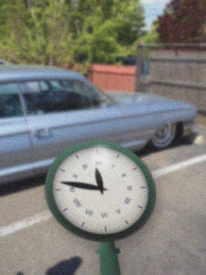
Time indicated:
**11:47**
